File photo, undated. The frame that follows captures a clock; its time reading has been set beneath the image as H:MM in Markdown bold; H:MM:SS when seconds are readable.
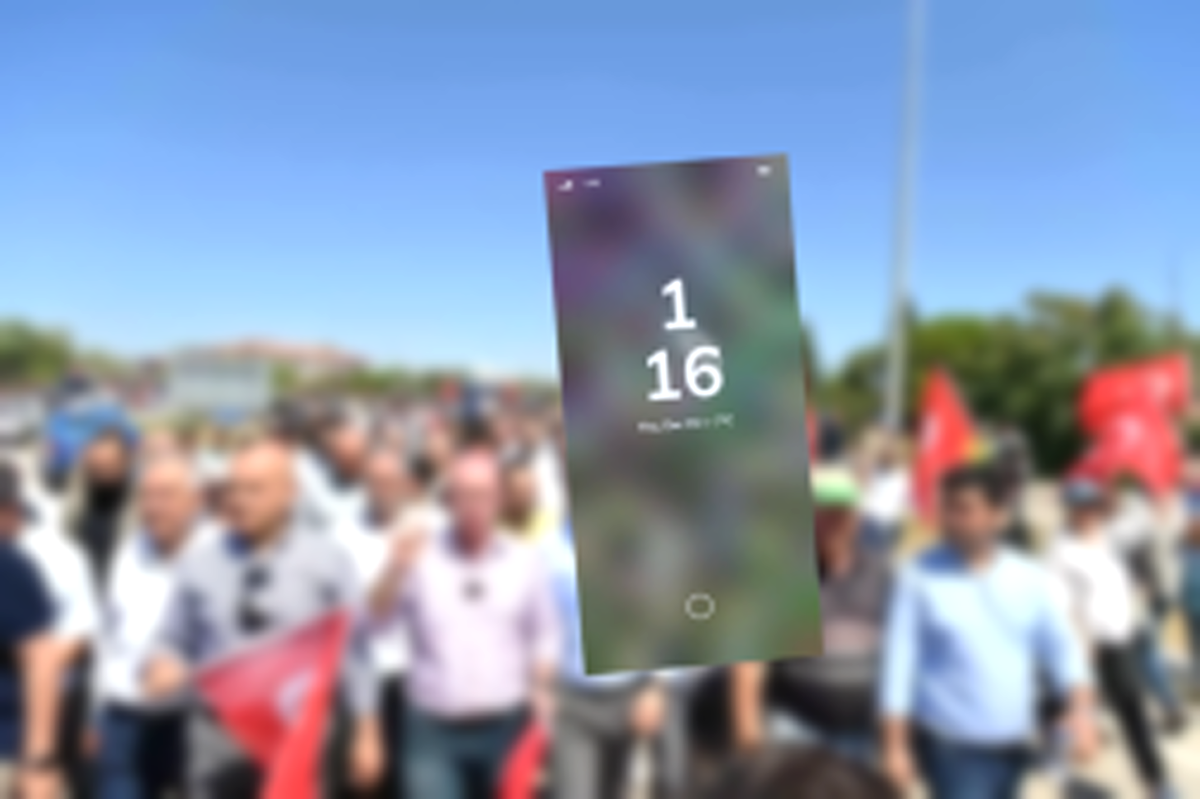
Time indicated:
**1:16**
